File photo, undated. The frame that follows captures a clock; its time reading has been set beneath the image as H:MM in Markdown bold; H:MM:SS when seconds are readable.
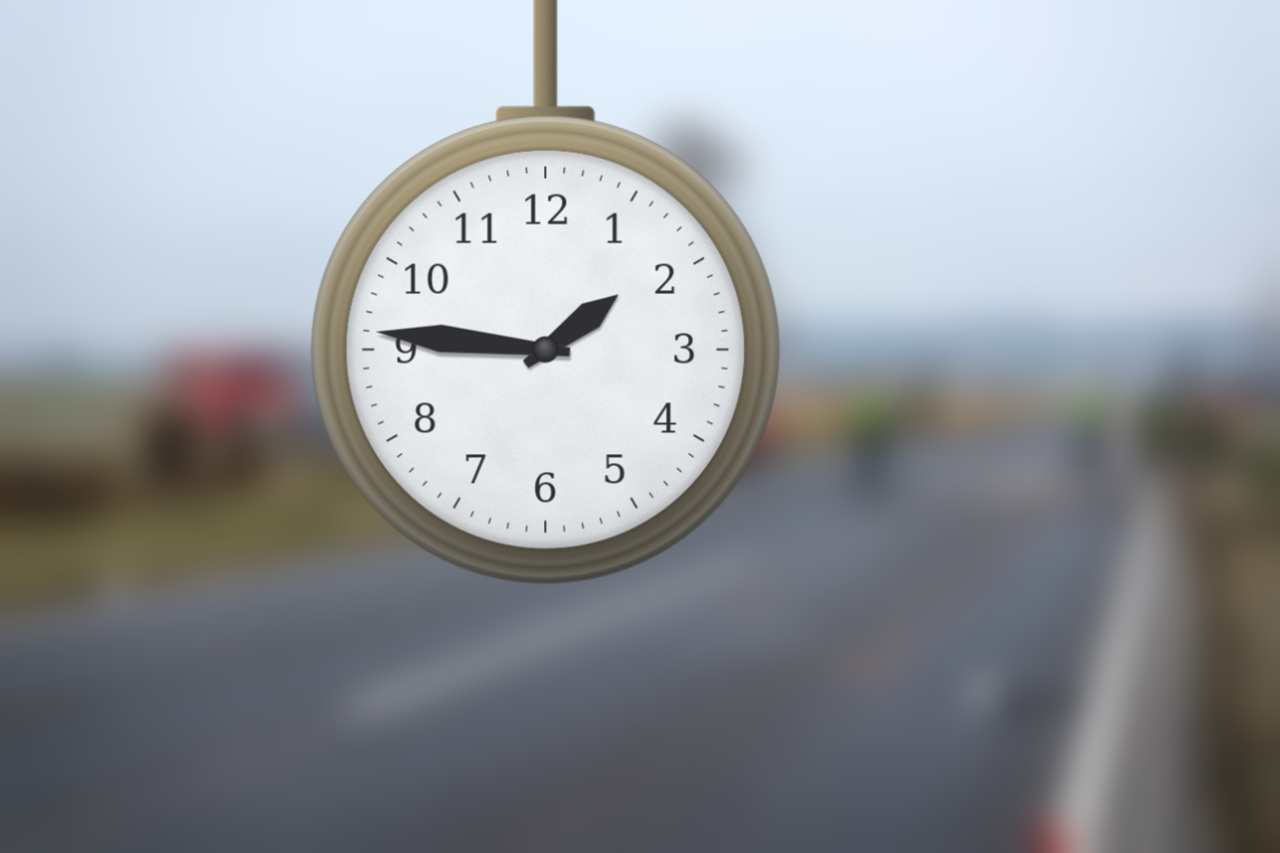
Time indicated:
**1:46**
